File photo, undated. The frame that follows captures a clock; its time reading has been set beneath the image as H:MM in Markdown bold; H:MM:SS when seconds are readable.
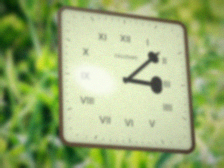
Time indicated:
**3:08**
